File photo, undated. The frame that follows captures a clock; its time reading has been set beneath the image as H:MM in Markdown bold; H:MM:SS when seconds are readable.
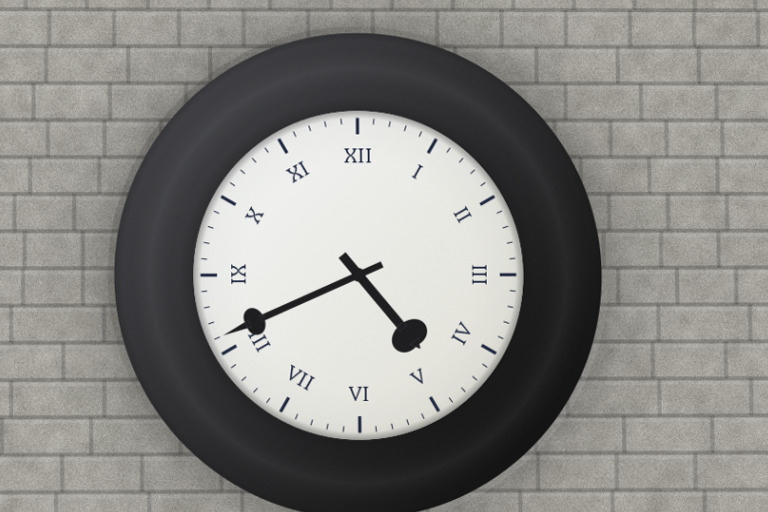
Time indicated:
**4:41**
